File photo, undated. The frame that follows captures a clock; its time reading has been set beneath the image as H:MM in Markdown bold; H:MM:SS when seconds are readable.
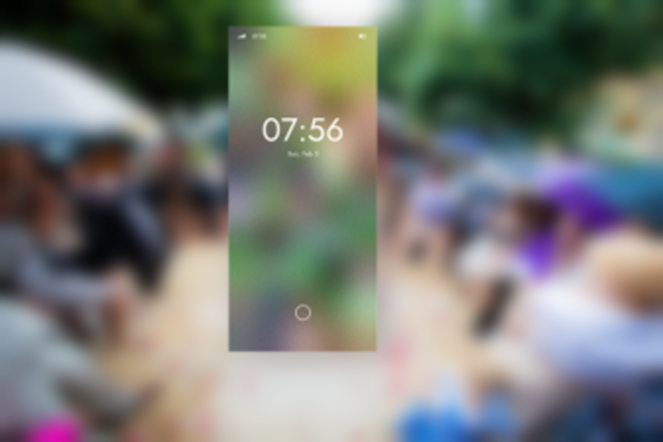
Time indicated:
**7:56**
